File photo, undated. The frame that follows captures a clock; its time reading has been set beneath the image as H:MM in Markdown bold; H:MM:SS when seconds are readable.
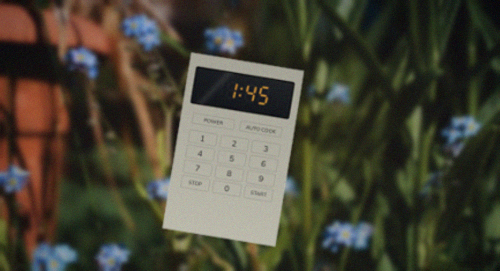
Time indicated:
**1:45**
